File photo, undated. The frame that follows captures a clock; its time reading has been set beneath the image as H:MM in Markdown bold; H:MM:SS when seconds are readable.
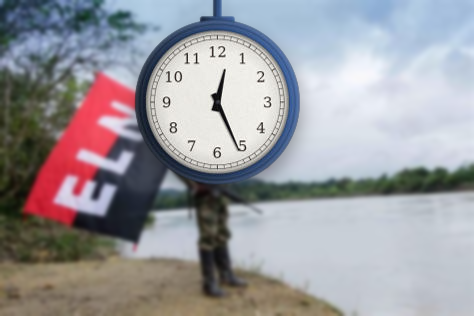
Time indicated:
**12:26**
